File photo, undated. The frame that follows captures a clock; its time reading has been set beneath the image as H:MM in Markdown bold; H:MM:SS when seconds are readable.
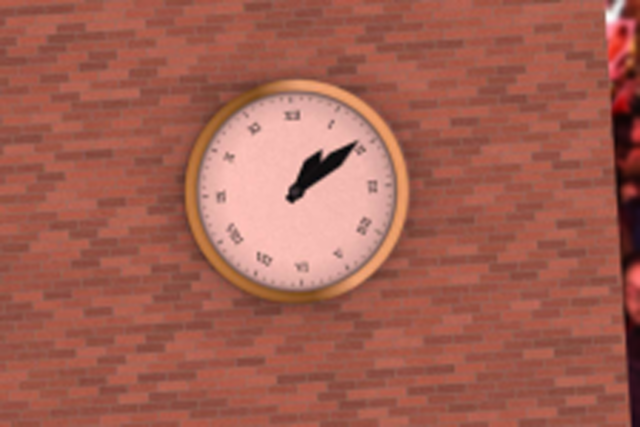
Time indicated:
**1:09**
